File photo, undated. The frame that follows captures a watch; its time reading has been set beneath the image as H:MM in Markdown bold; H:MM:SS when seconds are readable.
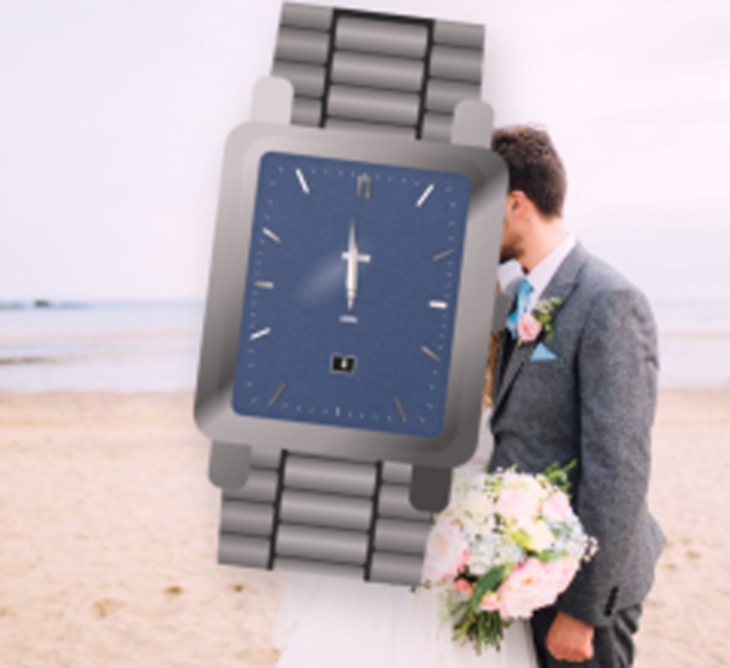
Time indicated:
**11:59**
